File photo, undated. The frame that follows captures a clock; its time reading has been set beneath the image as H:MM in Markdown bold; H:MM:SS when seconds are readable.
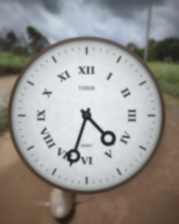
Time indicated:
**4:33**
